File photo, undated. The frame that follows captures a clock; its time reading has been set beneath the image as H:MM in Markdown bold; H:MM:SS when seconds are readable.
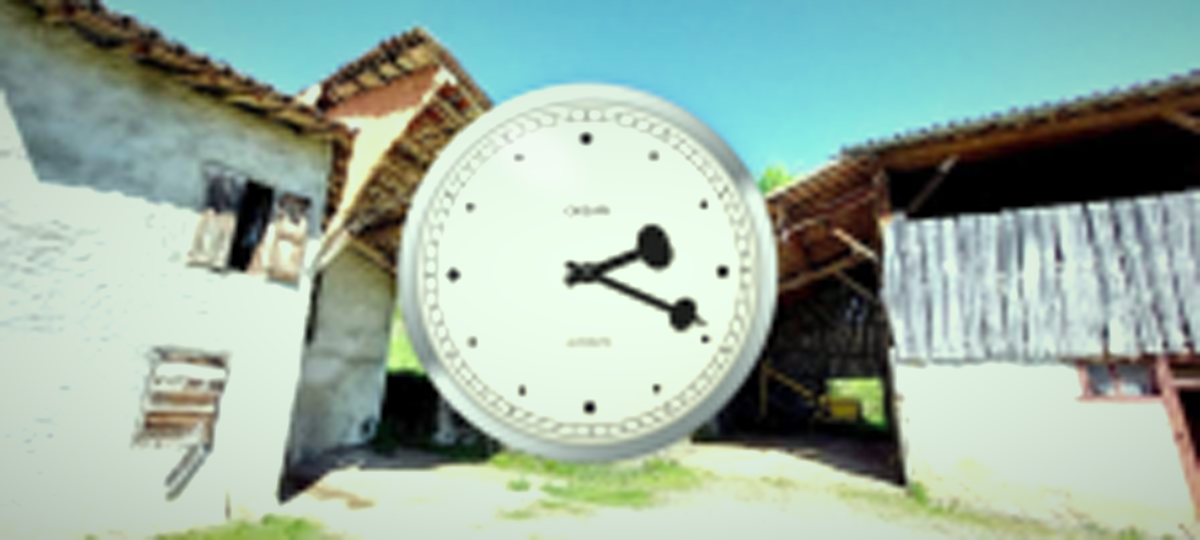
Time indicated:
**2:19**
